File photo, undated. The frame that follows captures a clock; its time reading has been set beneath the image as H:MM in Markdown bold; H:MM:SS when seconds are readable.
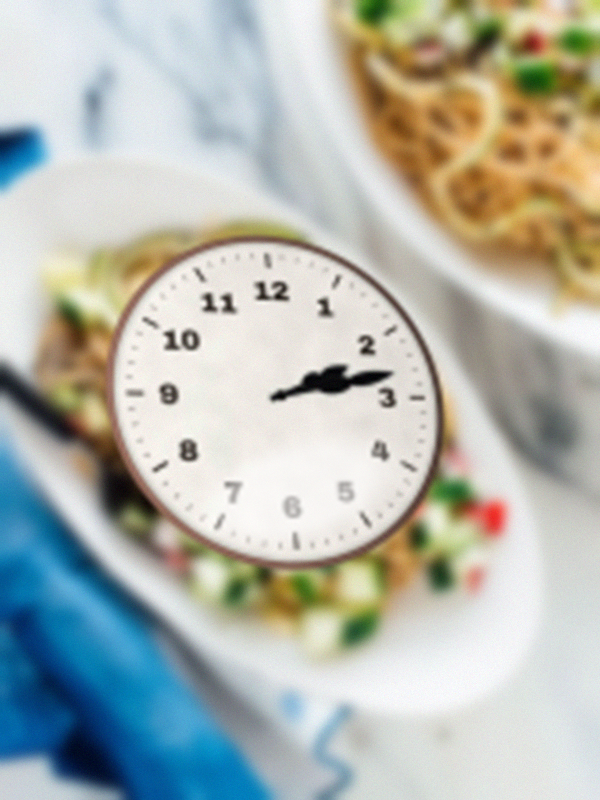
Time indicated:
**2:13**
